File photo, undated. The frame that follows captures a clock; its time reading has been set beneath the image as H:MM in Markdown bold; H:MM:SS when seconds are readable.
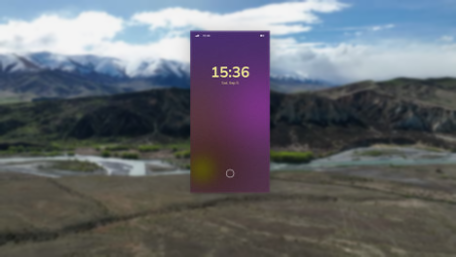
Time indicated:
**15:36**
